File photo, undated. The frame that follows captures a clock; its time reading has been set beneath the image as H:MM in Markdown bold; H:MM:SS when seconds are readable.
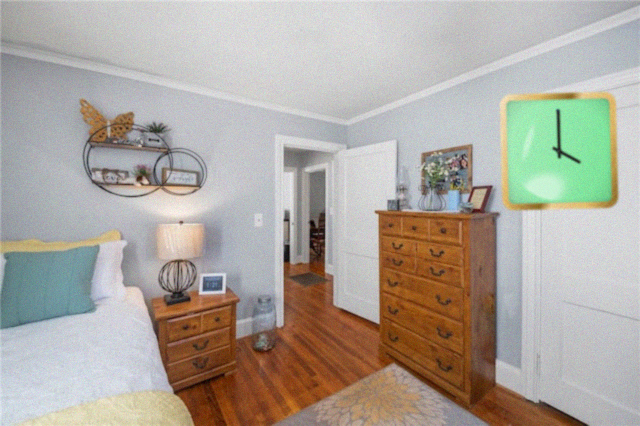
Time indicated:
**4:00**
